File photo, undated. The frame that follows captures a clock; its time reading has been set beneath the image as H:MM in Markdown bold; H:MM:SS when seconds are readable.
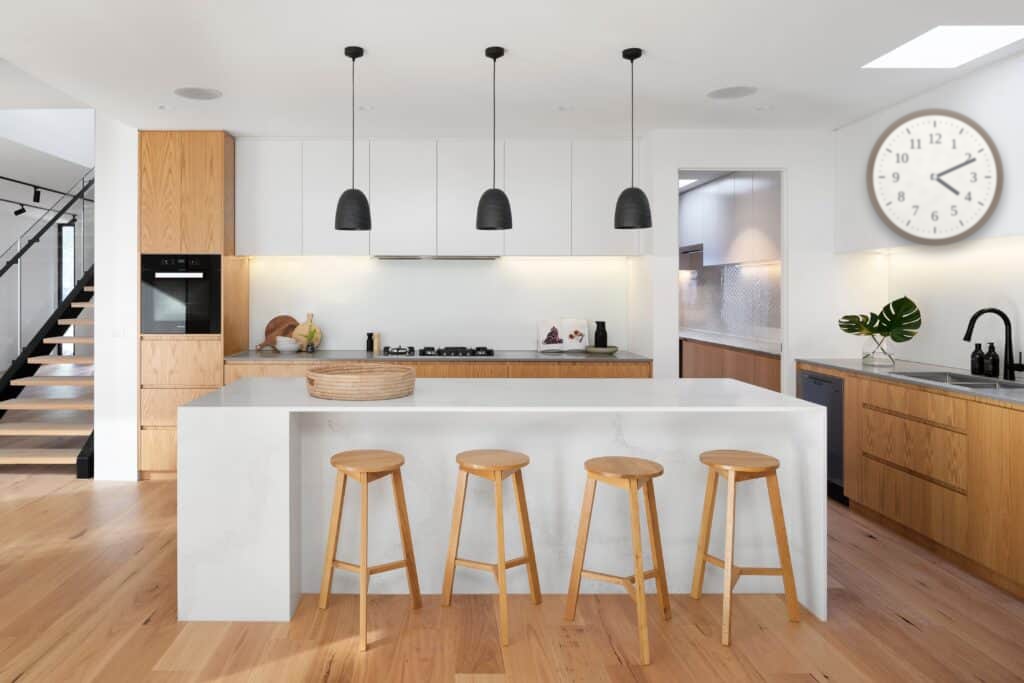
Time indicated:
**4:11**
